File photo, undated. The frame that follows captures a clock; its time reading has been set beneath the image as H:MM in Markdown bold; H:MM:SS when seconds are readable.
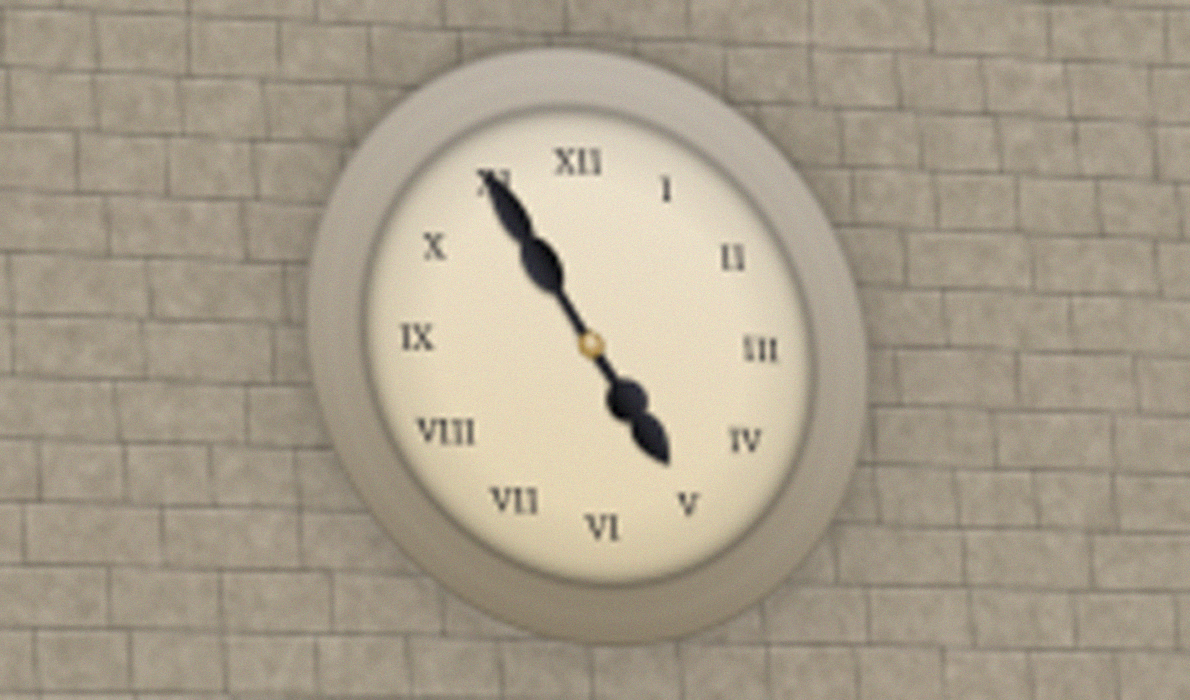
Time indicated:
**4:55**
